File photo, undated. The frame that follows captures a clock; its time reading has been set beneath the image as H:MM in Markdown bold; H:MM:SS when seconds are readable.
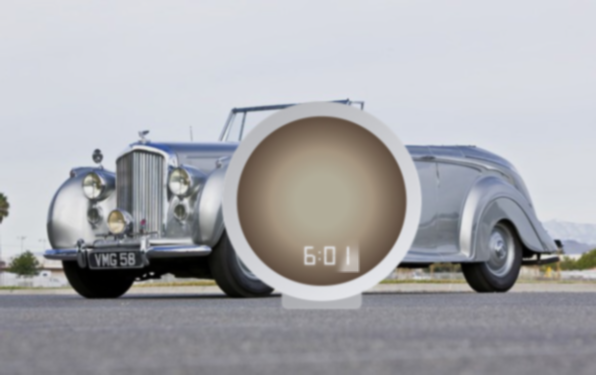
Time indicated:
**6:01**
